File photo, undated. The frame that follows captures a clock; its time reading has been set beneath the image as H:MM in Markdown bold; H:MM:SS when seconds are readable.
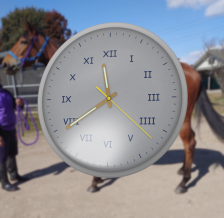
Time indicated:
**11:39:22**
